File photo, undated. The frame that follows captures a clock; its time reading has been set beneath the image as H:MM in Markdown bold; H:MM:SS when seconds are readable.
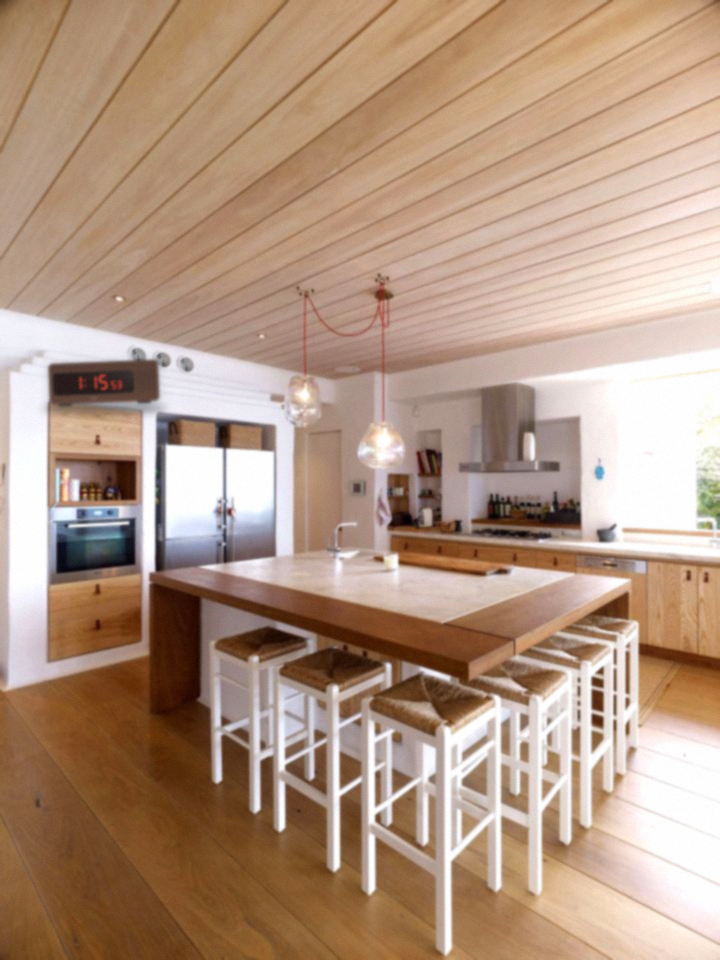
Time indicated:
**1:15**
